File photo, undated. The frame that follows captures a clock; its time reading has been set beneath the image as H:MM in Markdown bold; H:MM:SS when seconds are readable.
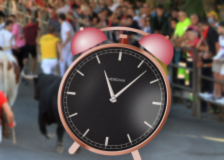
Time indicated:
**11:07**
